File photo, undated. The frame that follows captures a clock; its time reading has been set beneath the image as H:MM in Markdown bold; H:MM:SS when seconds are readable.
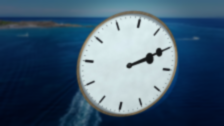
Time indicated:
**2:10**
